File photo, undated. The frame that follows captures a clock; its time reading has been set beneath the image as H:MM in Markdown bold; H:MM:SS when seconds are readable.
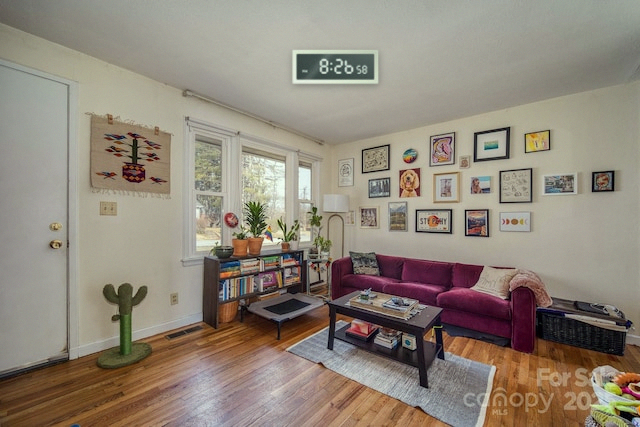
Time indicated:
**8:26**
